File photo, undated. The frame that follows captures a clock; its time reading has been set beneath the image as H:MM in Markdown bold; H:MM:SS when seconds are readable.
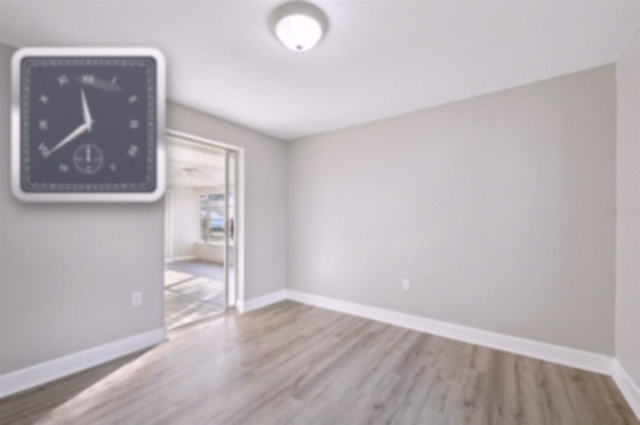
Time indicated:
**11:39**
